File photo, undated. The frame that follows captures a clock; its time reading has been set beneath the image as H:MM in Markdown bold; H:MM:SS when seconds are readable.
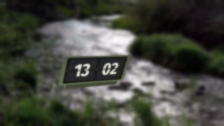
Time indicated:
**13:02**
